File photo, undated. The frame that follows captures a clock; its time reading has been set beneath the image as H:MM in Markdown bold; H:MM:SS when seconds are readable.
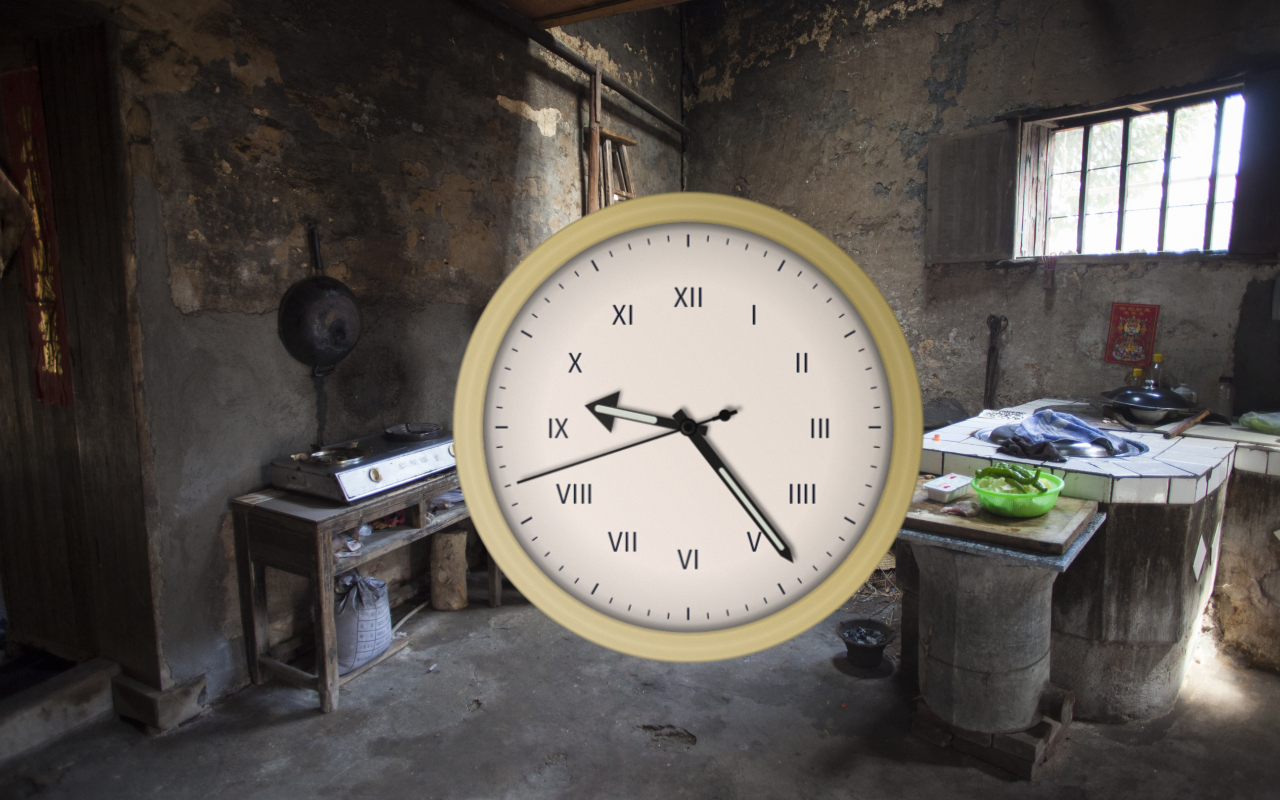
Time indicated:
**9:23:42**
